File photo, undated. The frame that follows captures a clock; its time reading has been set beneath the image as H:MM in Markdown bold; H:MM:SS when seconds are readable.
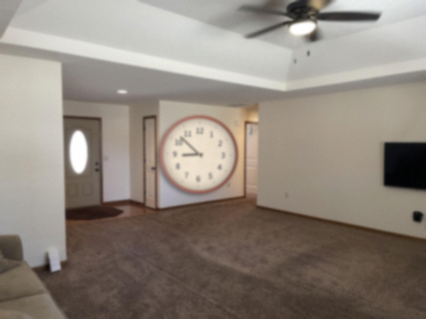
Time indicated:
**8:52**
